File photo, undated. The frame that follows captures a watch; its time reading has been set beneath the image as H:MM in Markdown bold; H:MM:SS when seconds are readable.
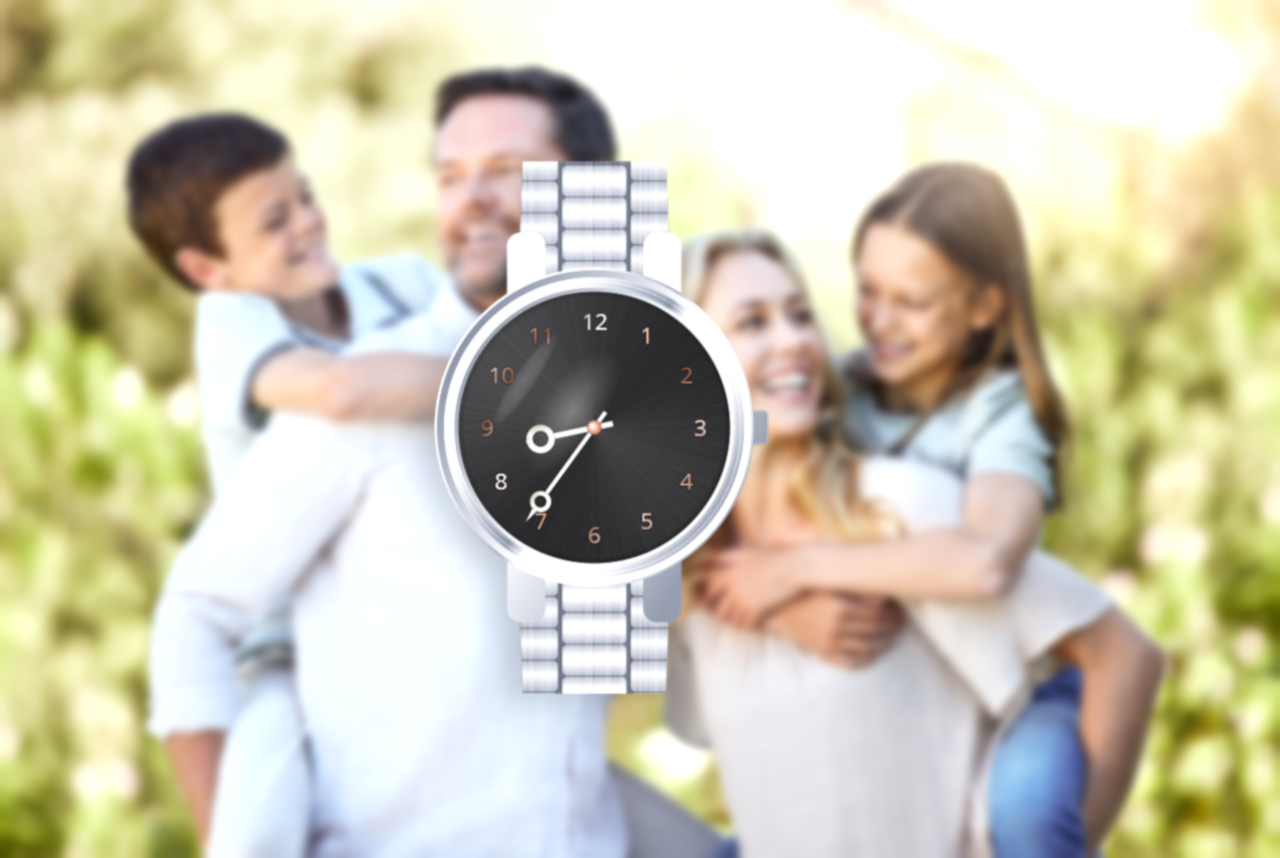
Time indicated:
**8:36**
